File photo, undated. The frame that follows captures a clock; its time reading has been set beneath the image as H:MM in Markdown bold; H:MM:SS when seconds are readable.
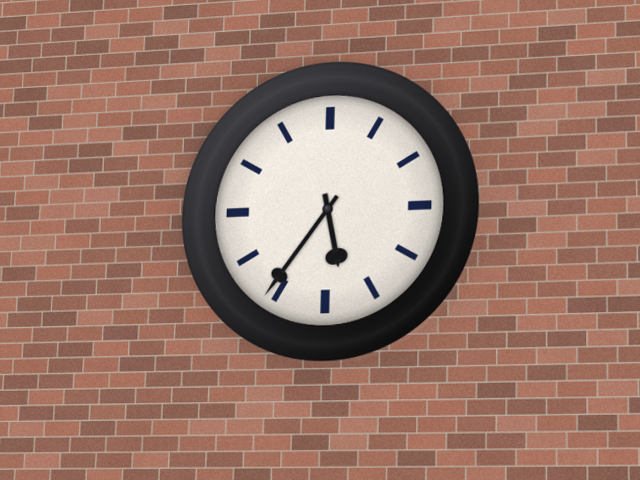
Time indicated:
**5:36**
